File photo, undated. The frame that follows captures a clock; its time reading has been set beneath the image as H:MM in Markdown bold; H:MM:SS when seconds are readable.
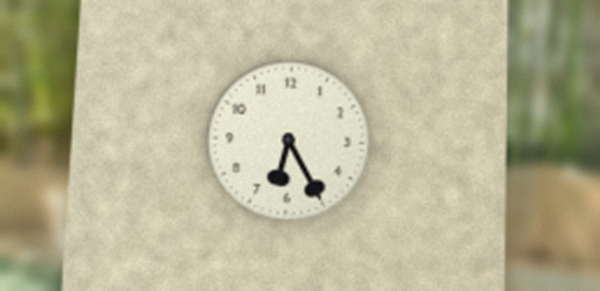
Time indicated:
**6:25**
